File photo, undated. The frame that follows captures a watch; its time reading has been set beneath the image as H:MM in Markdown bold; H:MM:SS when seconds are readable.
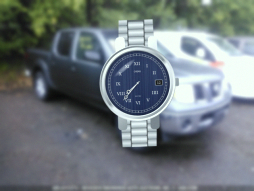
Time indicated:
**7:37**
